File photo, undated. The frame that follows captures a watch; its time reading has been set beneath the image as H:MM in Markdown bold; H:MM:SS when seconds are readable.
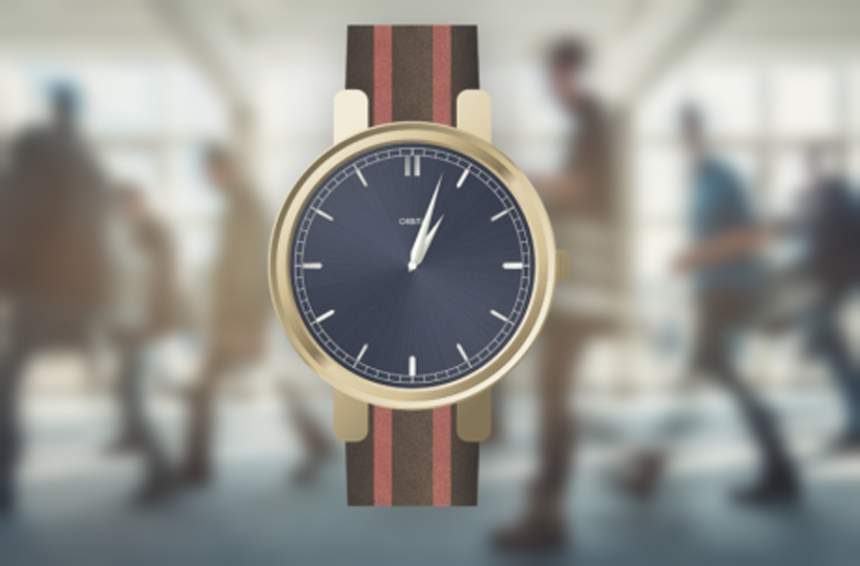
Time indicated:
**1:03**
